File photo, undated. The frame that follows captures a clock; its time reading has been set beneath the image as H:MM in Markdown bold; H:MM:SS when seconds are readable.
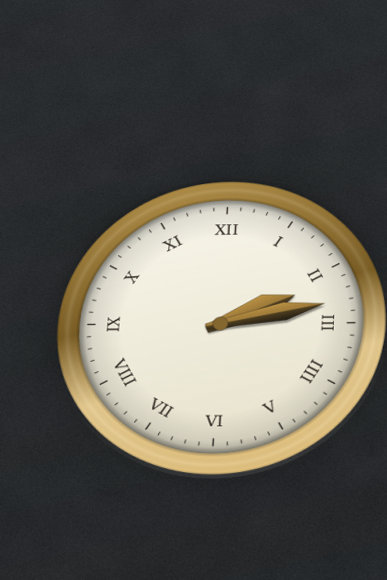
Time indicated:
**2:13**
